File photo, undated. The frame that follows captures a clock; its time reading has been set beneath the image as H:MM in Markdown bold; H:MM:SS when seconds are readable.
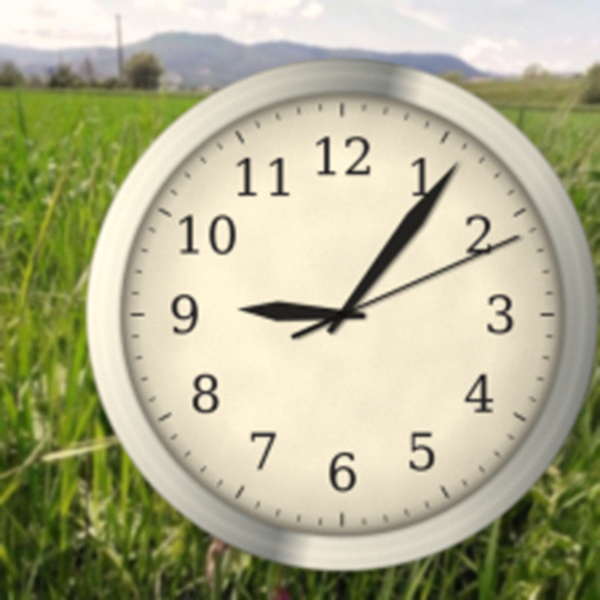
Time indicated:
**9:06:11**
